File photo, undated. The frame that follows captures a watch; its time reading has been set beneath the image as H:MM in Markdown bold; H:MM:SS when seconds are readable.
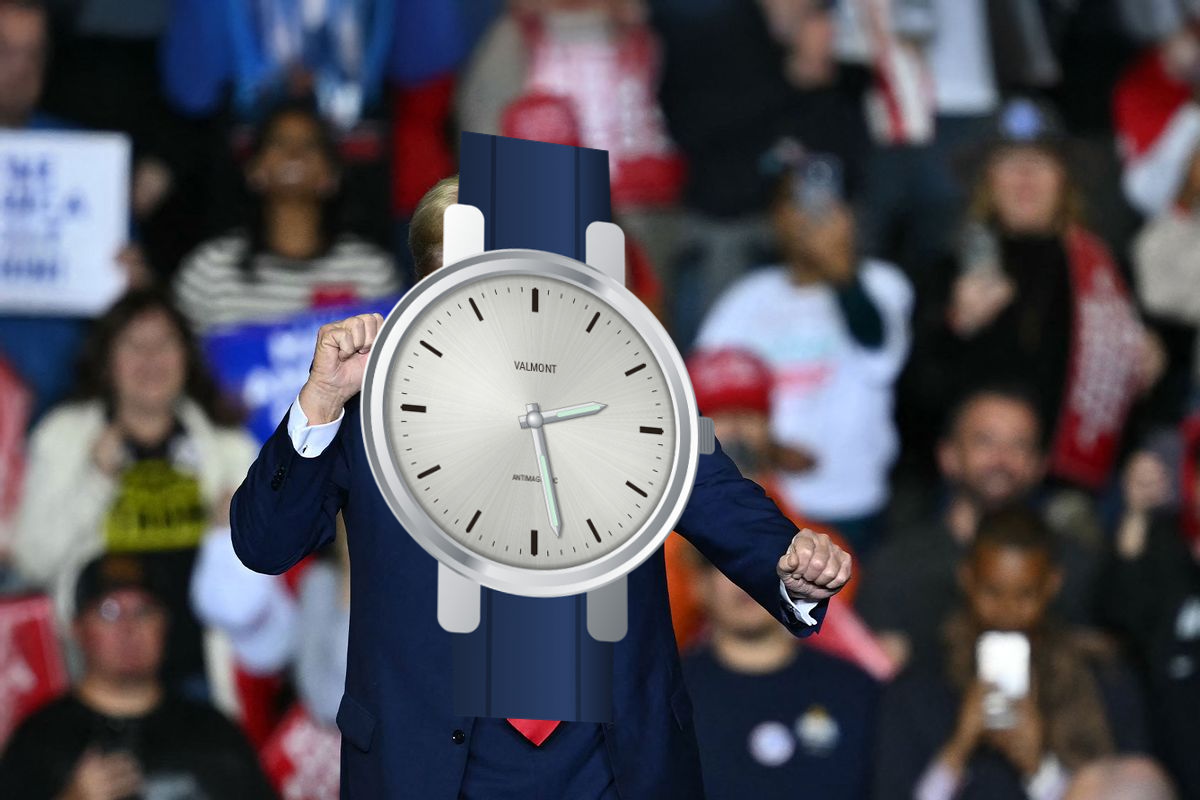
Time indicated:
**2:28**
